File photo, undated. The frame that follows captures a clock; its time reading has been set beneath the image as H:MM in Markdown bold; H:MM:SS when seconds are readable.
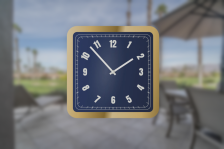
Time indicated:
**1:53**
